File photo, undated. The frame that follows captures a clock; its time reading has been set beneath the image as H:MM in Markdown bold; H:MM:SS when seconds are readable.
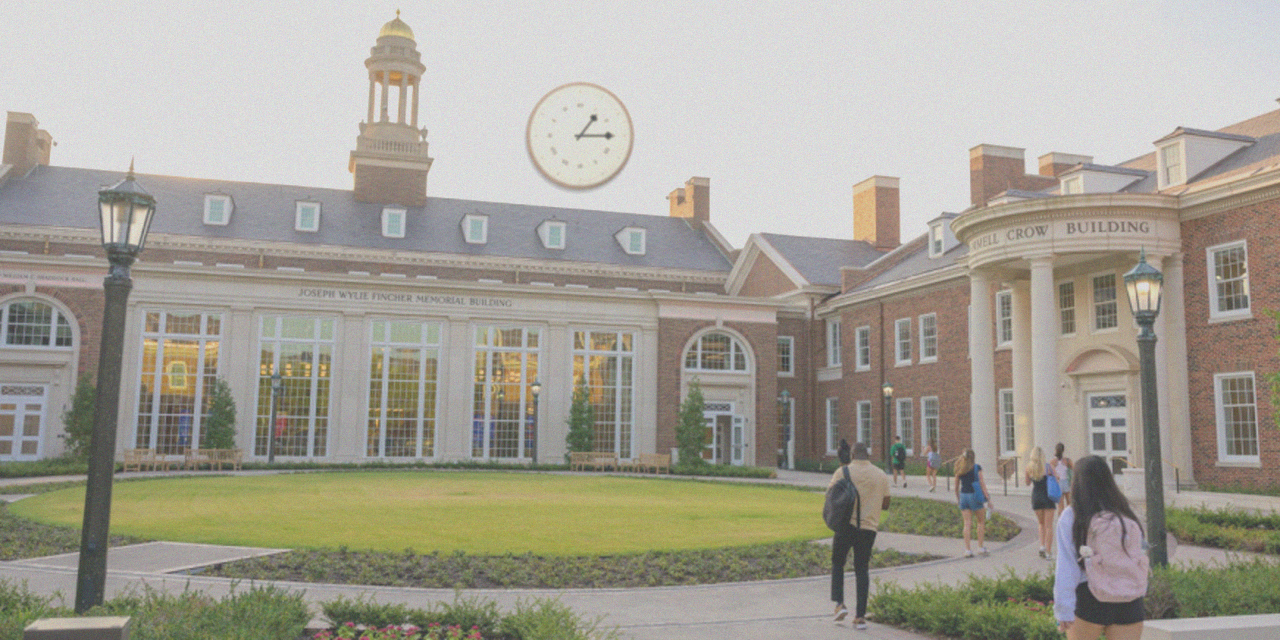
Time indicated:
**1:15**
